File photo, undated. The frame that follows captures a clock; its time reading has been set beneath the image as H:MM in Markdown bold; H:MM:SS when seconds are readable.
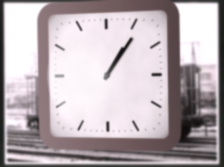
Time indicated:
**1:06**
